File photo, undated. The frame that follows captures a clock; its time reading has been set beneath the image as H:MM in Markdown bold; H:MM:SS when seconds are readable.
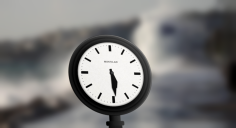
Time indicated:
**5:29**
